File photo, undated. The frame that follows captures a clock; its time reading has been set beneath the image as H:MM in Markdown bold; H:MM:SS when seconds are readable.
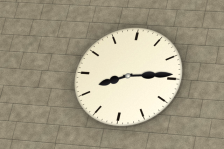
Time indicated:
**8:14**
